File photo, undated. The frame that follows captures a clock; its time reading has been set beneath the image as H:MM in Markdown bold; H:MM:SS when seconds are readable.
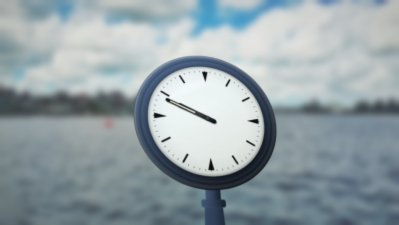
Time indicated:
**9:49**
